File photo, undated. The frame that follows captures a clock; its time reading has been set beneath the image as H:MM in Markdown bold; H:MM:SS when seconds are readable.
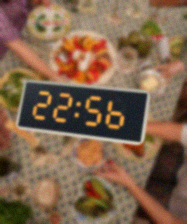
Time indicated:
**22:56**
